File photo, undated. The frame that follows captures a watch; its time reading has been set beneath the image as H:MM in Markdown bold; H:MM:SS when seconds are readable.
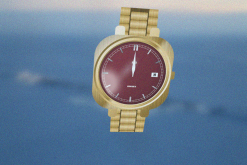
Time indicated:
**12:00**
